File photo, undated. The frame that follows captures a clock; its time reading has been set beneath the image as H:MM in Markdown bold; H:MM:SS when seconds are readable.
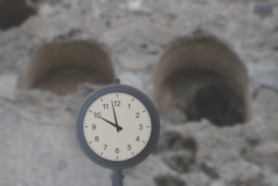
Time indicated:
**9:58**
